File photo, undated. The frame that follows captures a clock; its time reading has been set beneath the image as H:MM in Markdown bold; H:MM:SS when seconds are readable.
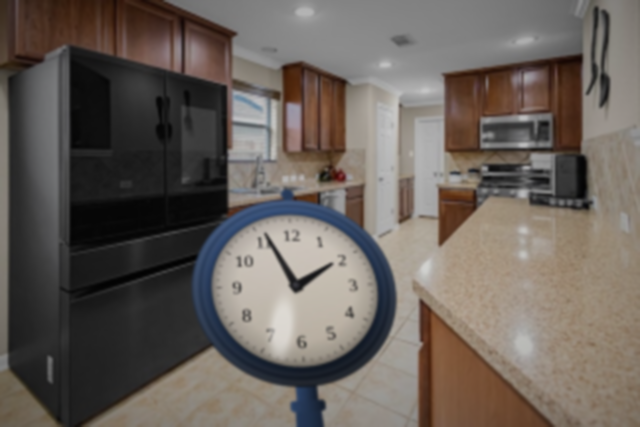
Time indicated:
**1:56**
